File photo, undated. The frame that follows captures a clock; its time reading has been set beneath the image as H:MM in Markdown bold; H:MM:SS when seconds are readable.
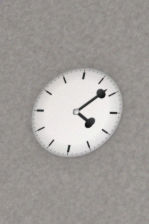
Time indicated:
**4:08**
